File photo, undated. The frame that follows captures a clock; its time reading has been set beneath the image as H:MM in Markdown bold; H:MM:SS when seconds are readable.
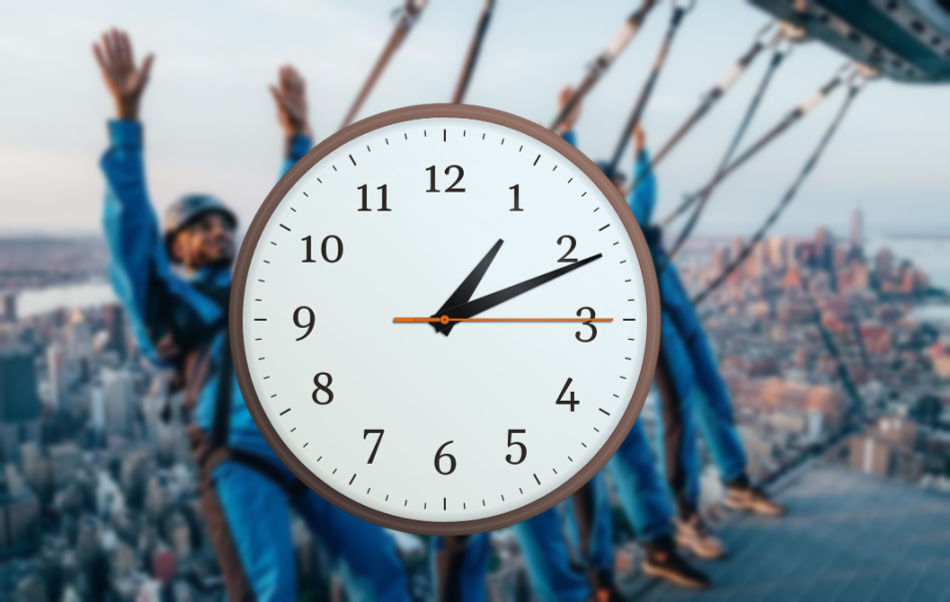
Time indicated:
**1:11:15**
